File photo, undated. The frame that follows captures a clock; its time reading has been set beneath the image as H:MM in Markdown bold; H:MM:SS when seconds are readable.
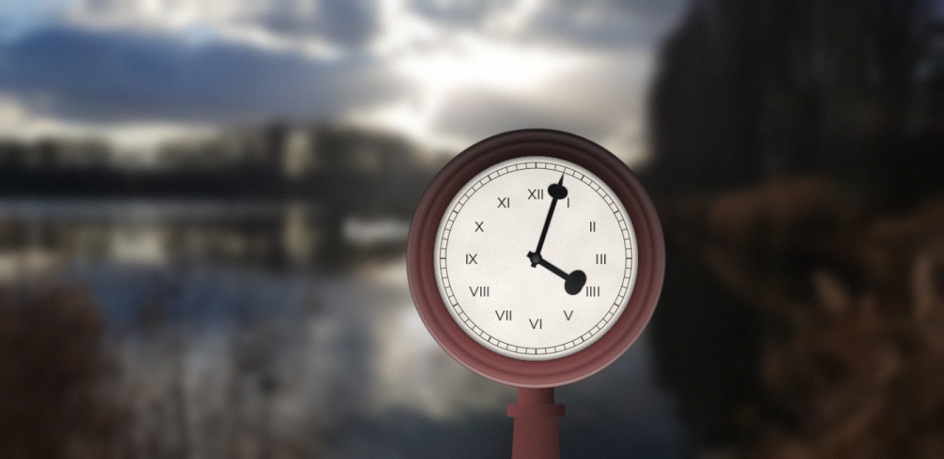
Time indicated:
**4:03**
